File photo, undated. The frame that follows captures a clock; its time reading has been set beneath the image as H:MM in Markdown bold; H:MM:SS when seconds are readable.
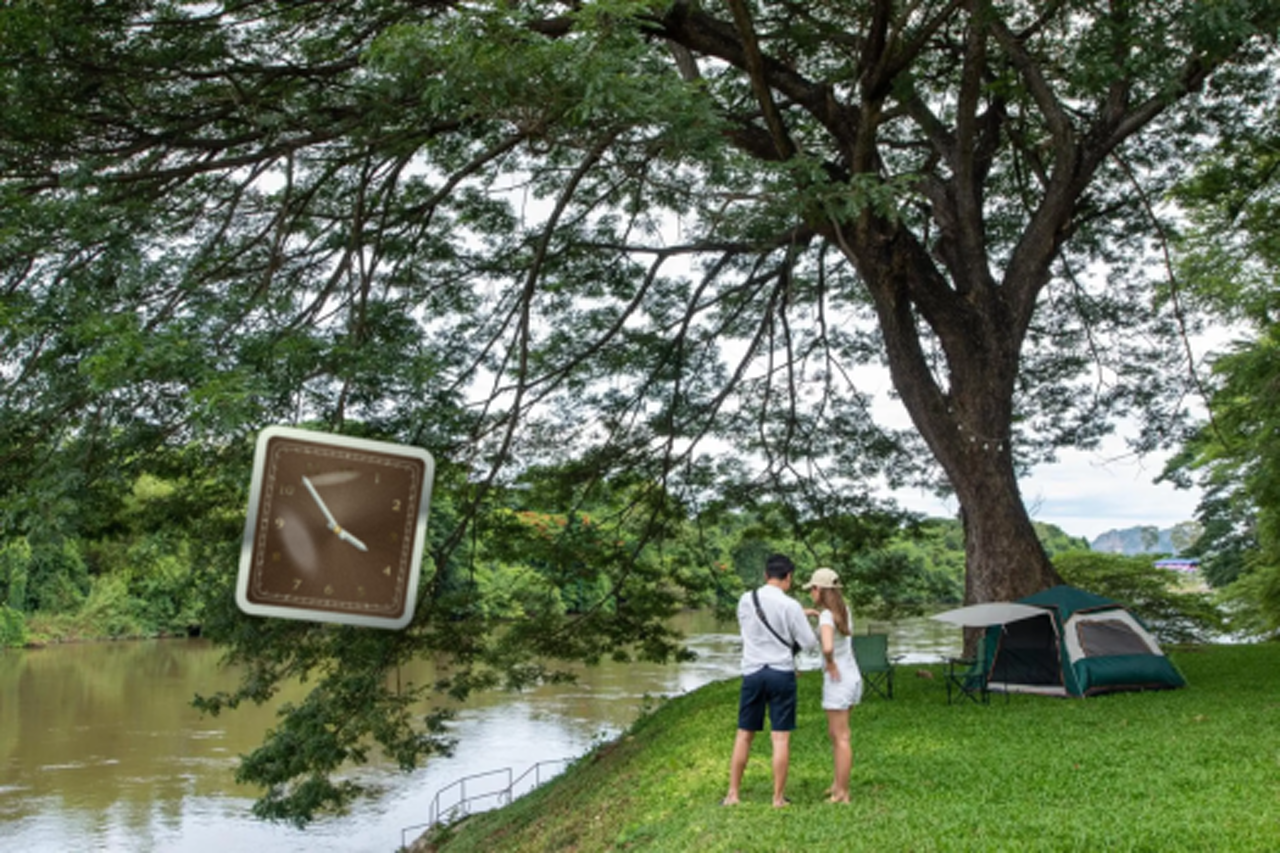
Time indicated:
**3:53**
